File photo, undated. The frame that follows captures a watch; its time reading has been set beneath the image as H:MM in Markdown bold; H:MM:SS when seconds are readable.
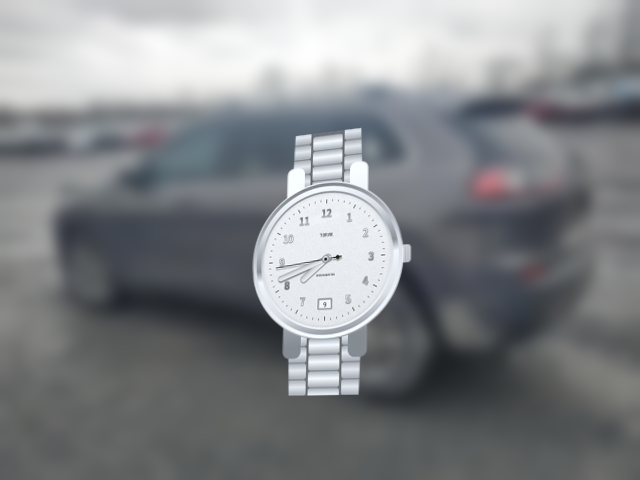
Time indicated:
**7:41:44**
